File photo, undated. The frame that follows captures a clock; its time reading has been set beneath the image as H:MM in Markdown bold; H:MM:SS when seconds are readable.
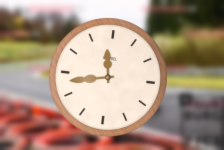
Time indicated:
**11:43**
